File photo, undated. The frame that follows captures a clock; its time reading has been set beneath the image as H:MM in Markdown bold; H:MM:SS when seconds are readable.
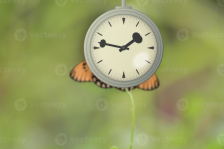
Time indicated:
**1:47**
